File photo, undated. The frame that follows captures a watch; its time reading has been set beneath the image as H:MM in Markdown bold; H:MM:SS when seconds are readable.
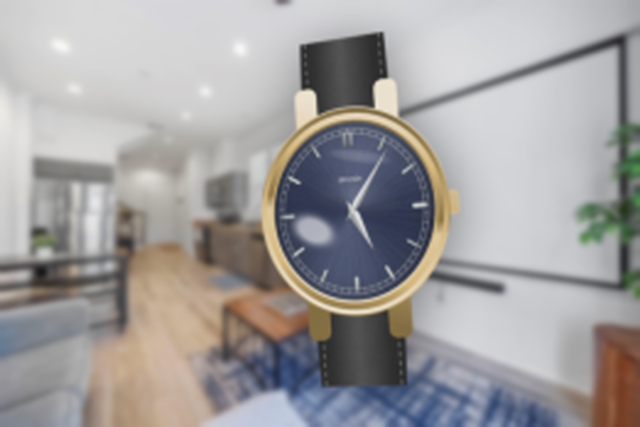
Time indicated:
**5:06**
